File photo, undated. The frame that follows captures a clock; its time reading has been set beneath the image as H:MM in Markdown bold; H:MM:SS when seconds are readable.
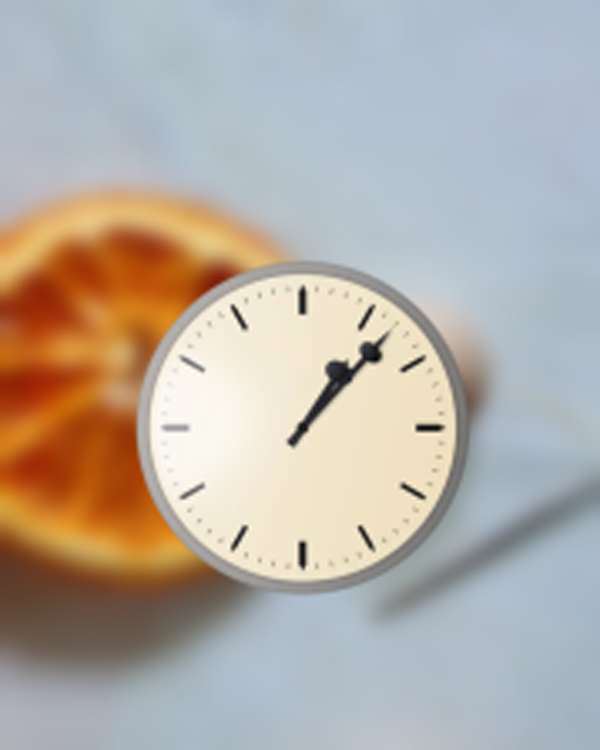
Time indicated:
**1:07**
